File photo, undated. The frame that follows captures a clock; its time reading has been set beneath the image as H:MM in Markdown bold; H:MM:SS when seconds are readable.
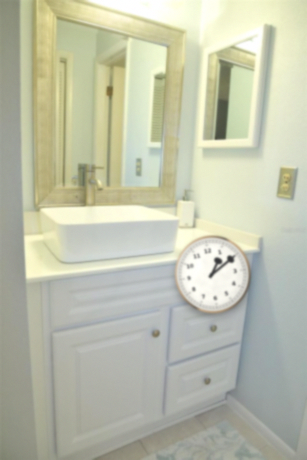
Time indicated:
**1:10**
